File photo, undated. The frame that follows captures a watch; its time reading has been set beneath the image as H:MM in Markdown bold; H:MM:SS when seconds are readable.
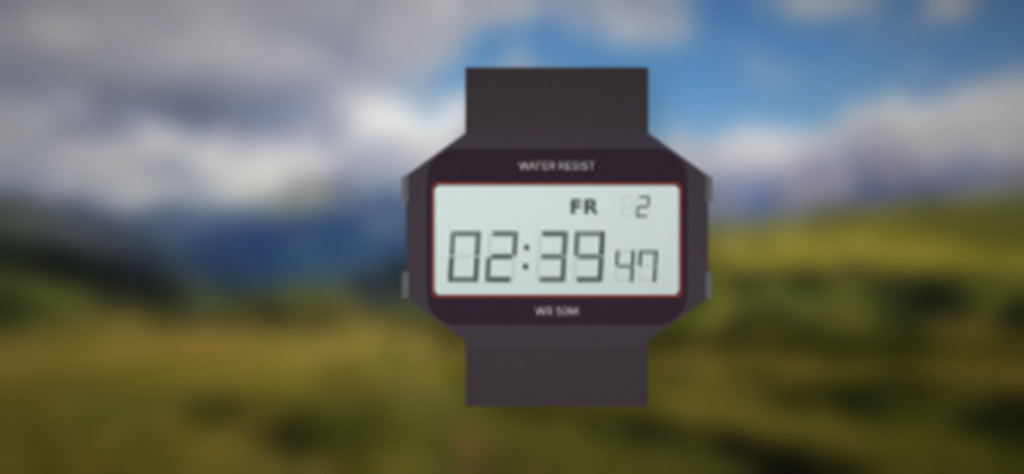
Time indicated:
**2:39:47**
